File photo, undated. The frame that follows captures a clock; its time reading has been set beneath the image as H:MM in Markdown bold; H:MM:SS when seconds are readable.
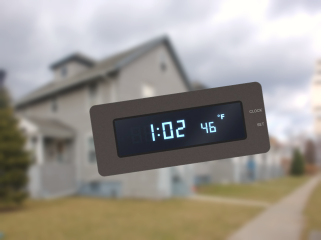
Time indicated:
**1:02**
